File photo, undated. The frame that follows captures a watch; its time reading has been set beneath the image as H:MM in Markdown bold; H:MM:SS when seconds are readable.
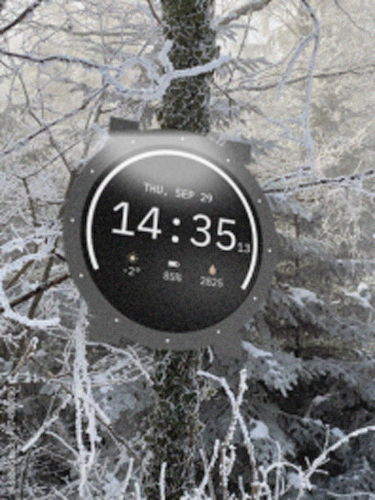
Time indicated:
**14:35**
